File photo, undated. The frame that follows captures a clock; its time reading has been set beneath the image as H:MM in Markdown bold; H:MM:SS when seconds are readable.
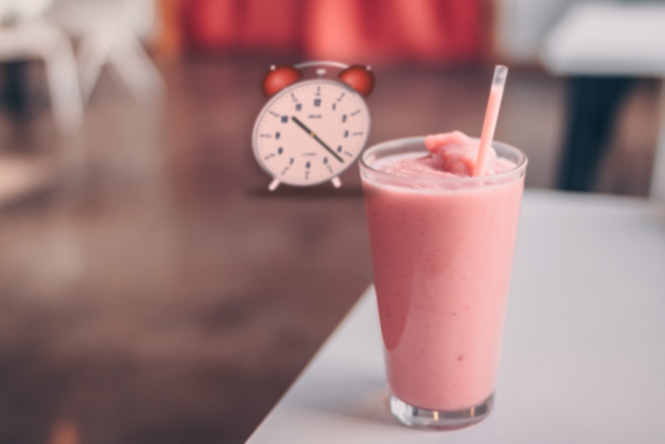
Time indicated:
**10:22**
